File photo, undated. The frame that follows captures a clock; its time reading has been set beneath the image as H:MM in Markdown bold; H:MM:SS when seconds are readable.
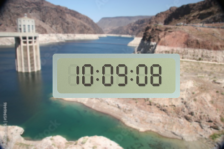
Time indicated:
**10:09:08**
